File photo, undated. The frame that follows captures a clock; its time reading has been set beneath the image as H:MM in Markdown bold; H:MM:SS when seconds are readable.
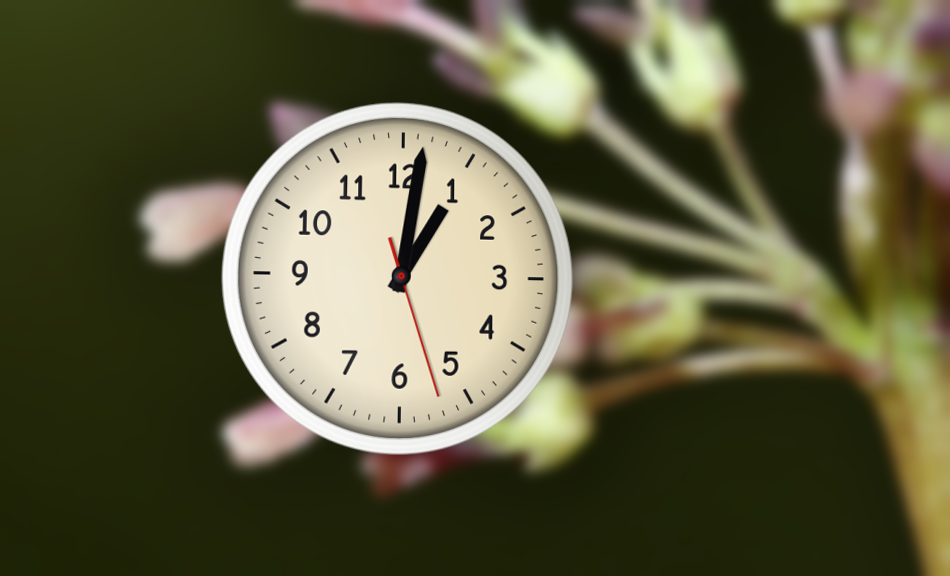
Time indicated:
**1:01:27**
